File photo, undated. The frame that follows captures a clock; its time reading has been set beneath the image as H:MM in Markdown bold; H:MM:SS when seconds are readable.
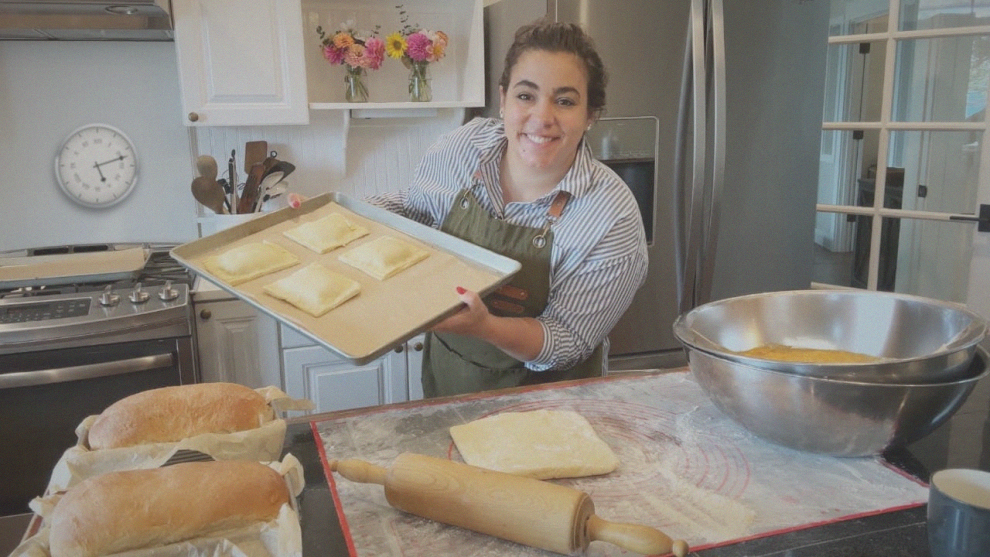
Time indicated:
**5:12**
